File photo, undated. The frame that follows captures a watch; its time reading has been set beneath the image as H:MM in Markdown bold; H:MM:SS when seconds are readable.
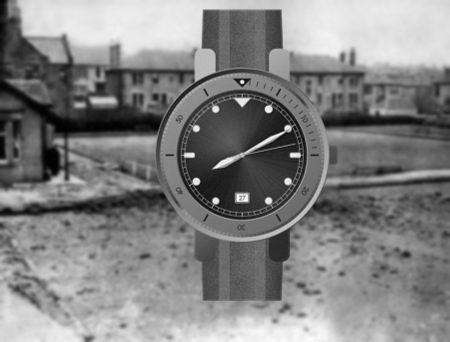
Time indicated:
**8:10:13**
